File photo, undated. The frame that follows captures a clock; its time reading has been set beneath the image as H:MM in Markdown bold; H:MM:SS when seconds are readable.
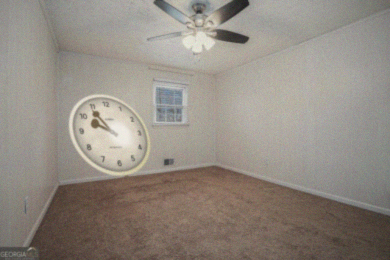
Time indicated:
**9:54**
